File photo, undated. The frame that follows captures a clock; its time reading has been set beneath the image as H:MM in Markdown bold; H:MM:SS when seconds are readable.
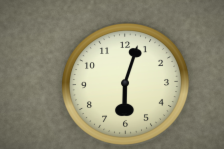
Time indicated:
**6:03**
